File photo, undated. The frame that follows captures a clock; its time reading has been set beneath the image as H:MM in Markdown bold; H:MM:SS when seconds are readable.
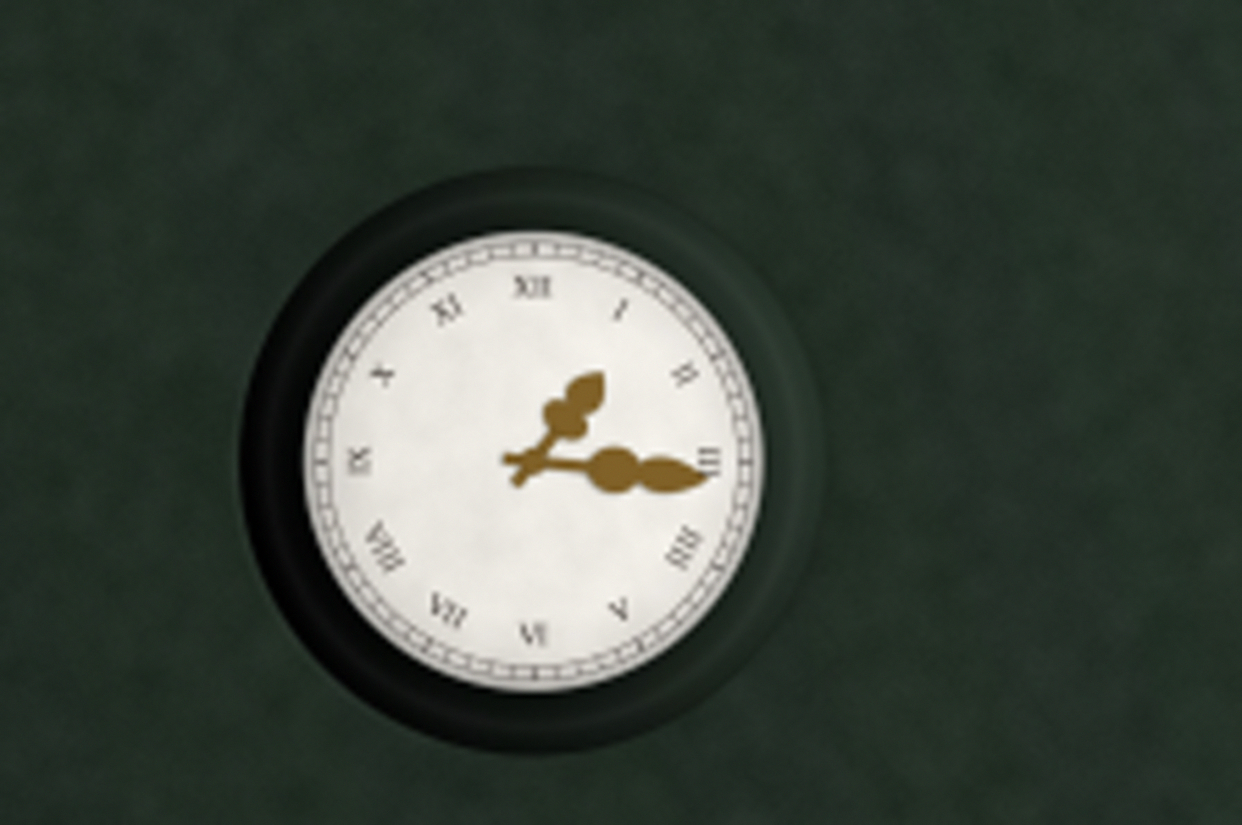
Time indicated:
**1:16**
